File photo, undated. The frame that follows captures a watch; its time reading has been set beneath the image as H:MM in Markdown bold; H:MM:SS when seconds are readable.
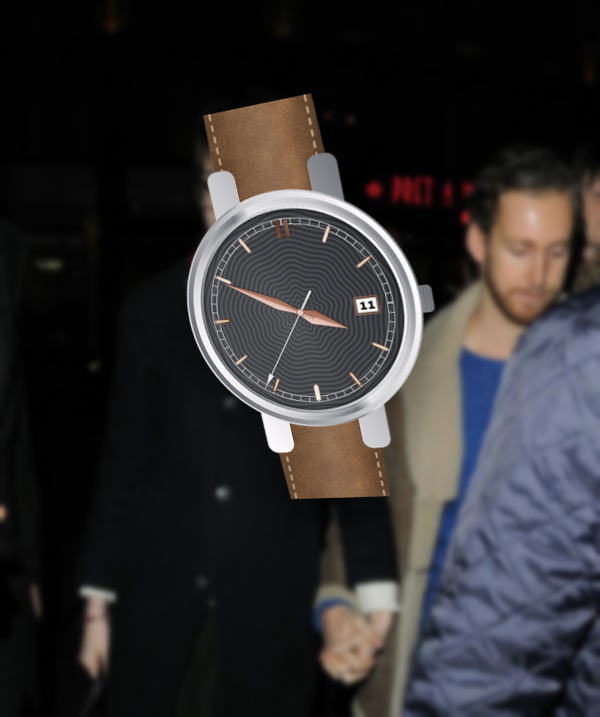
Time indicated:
**3:49:36**
